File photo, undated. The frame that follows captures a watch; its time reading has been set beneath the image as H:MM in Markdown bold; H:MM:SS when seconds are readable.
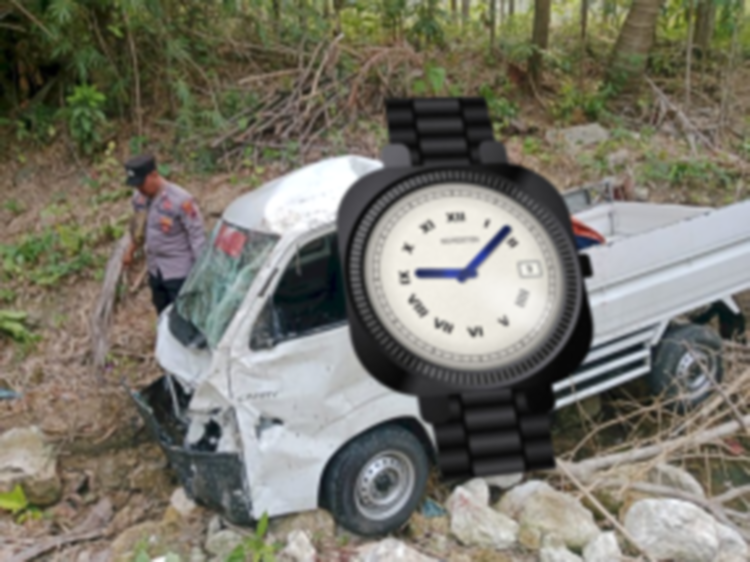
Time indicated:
**9:08**
